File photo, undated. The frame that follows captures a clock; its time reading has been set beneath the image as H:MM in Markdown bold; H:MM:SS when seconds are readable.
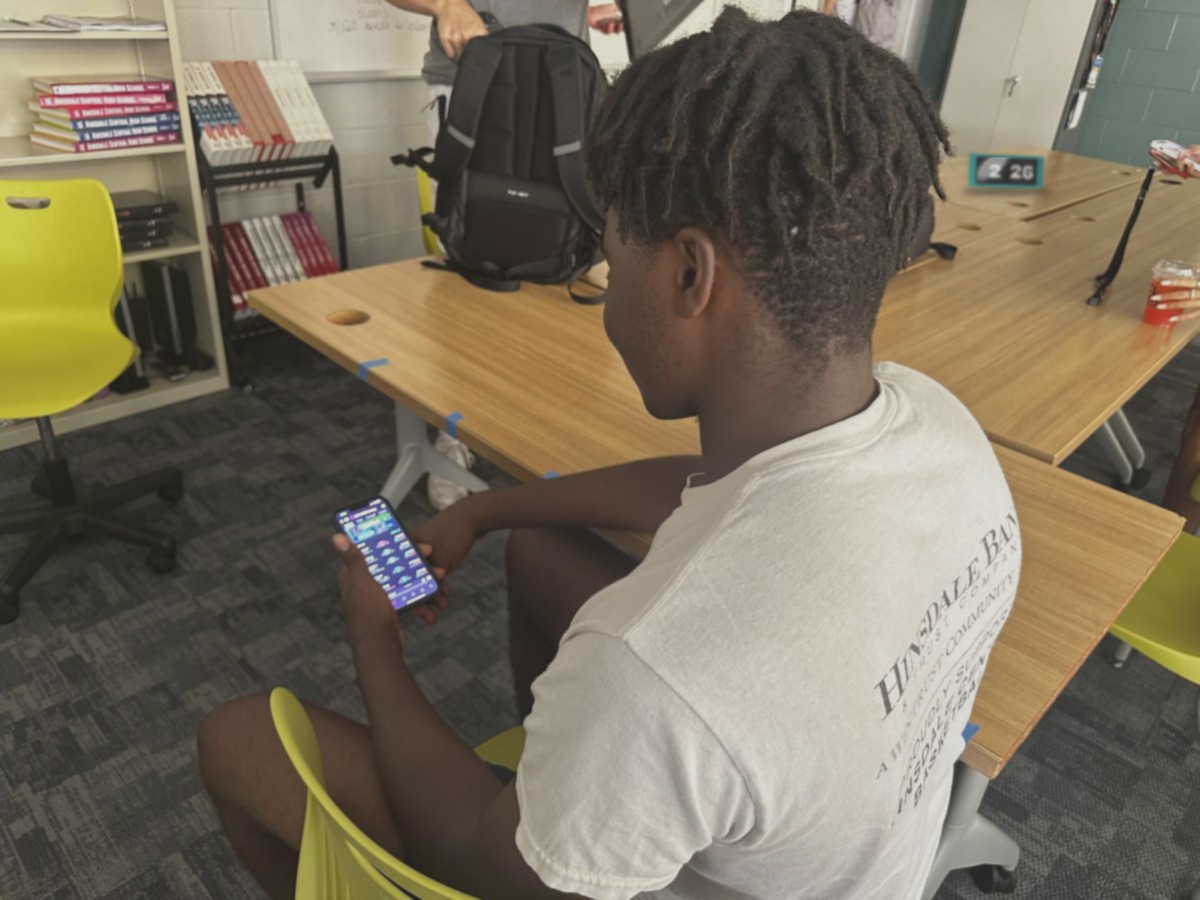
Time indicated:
**2:26**
